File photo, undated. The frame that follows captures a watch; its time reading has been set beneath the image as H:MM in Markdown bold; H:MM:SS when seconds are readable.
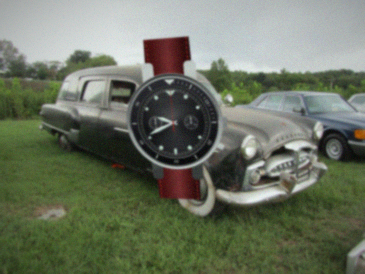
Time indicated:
**9:41**
